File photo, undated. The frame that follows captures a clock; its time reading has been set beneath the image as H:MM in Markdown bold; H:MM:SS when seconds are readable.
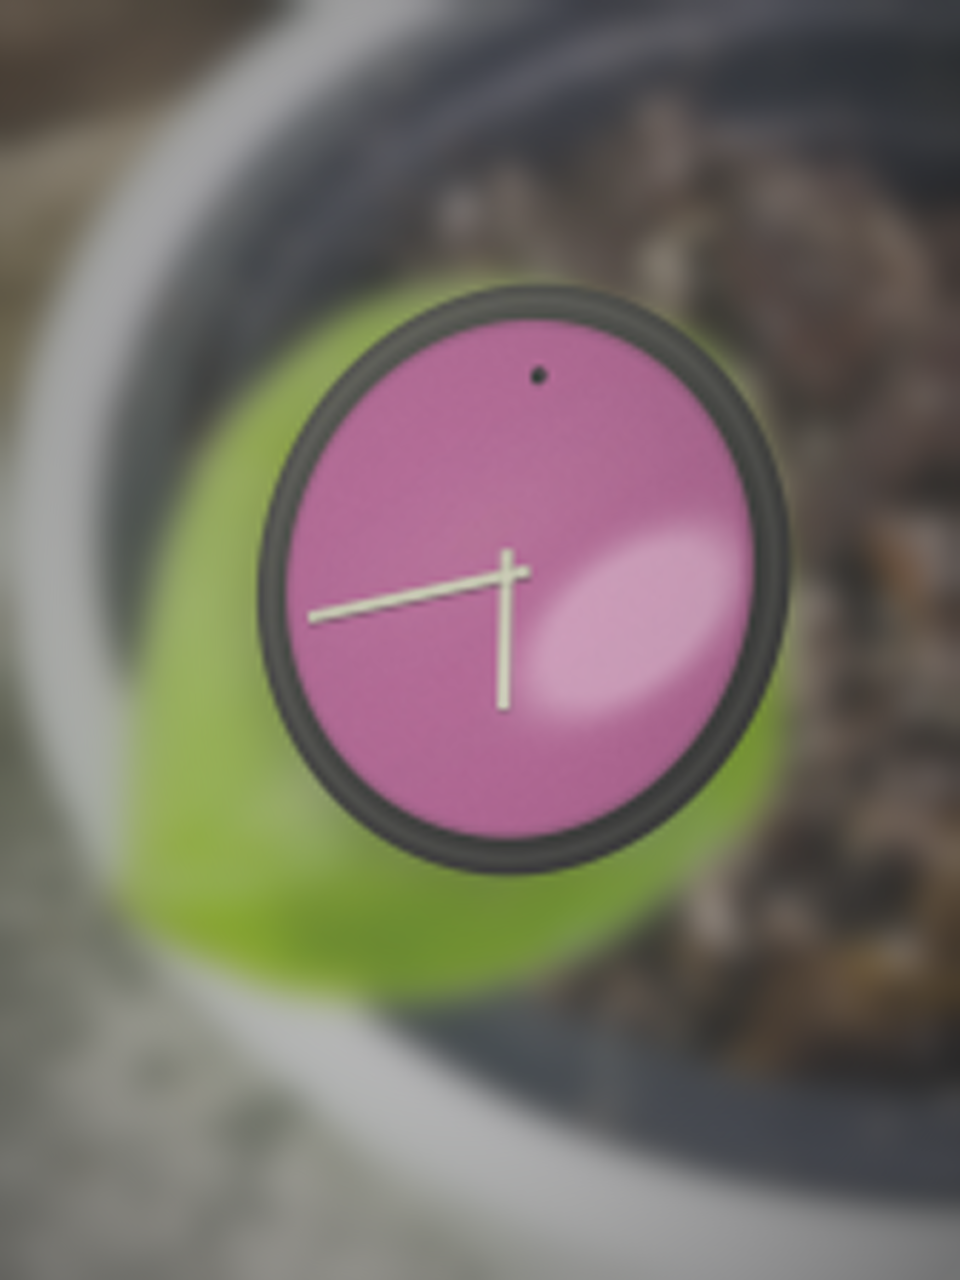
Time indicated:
**5:42**
